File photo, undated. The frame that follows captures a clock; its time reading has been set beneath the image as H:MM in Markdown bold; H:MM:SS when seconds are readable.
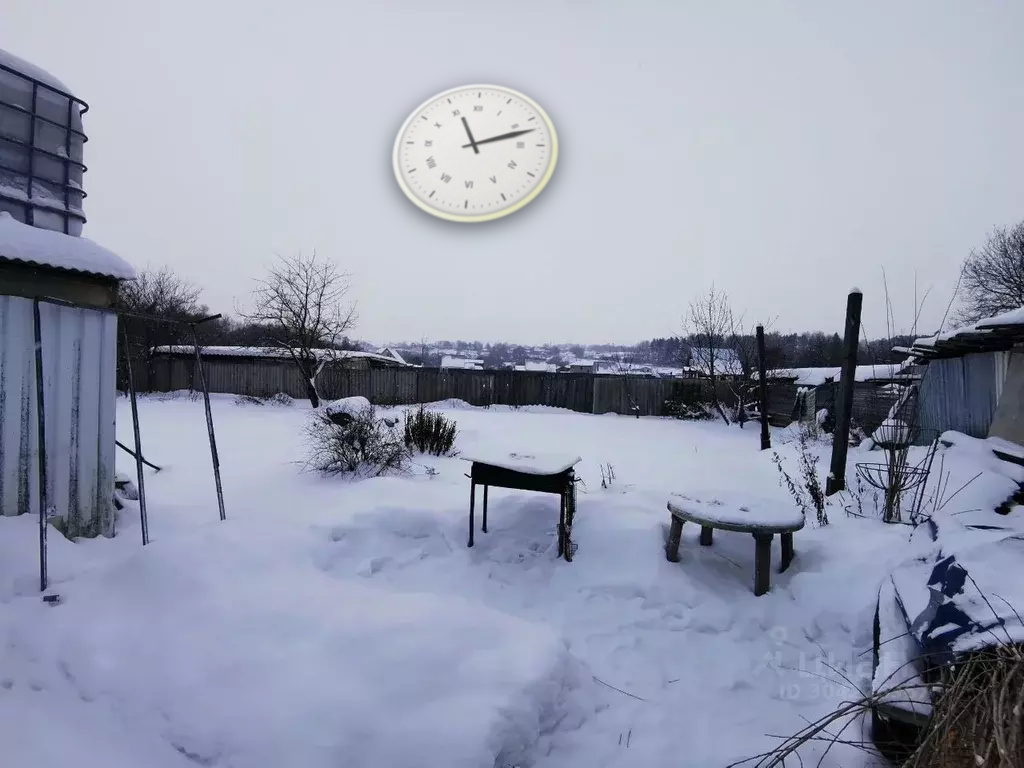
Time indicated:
**11:12**
